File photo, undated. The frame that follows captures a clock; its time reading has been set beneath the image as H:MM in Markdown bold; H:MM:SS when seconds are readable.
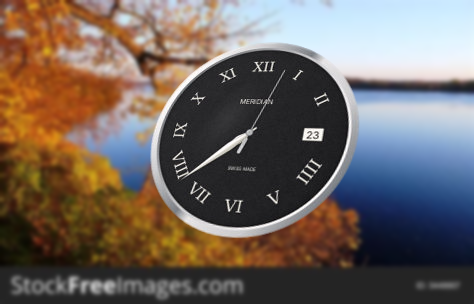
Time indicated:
**7:38:03**
